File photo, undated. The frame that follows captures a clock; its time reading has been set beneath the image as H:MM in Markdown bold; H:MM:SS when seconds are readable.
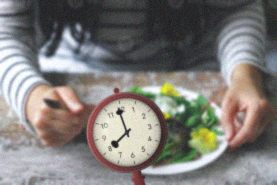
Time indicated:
**7:59**
